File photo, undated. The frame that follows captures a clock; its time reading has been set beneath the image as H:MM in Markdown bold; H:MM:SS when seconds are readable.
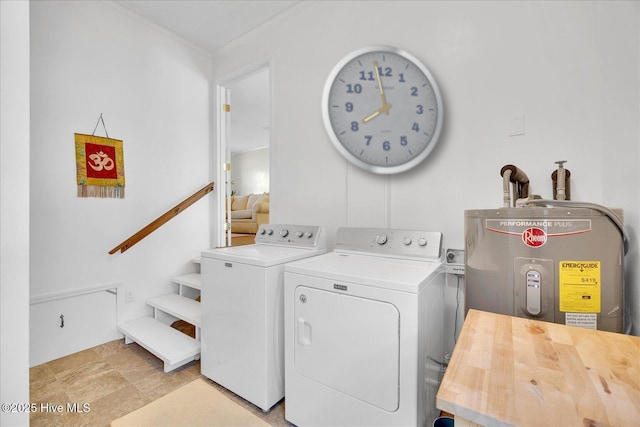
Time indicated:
**7:58**
